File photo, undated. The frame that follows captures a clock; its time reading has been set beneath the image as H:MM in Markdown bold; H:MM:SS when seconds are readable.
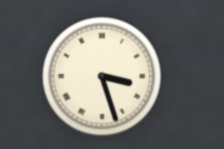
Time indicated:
**3:27**
